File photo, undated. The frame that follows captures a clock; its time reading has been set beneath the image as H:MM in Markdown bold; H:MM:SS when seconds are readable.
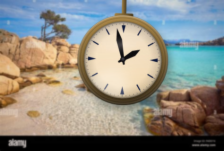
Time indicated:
**1:58**
